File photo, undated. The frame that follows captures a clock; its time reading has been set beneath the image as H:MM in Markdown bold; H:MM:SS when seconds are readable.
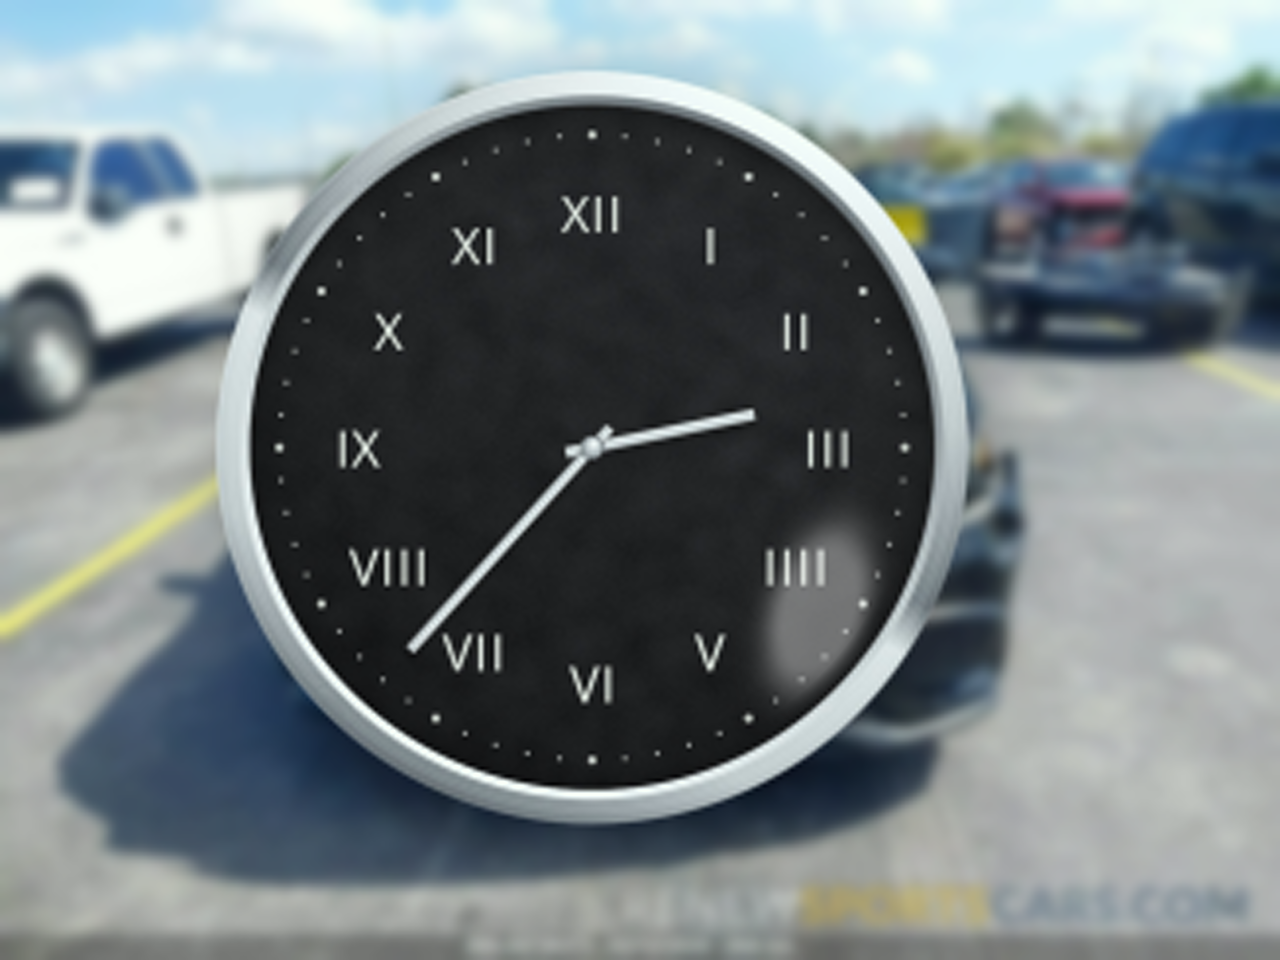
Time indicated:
**2:37**
